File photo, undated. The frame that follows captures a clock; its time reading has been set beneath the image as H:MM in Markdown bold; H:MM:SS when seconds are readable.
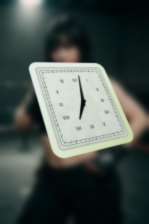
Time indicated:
**7:02**
